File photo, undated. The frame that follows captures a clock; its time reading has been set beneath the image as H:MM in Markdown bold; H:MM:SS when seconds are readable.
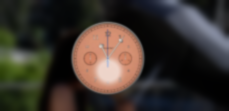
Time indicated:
**11:06**
